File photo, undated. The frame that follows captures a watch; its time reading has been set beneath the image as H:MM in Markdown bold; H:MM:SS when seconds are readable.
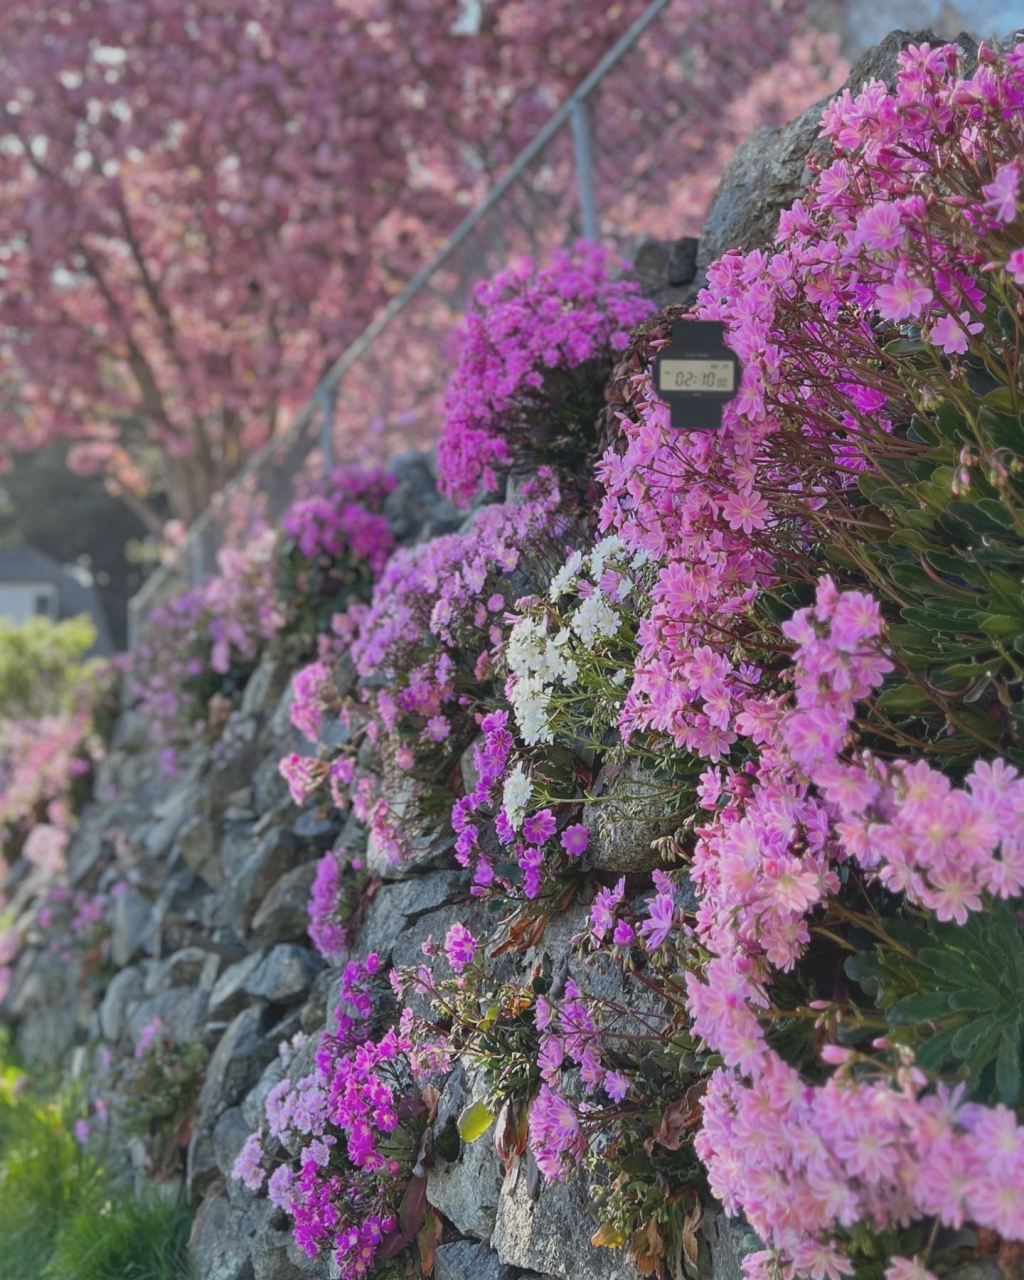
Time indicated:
**2:10**
